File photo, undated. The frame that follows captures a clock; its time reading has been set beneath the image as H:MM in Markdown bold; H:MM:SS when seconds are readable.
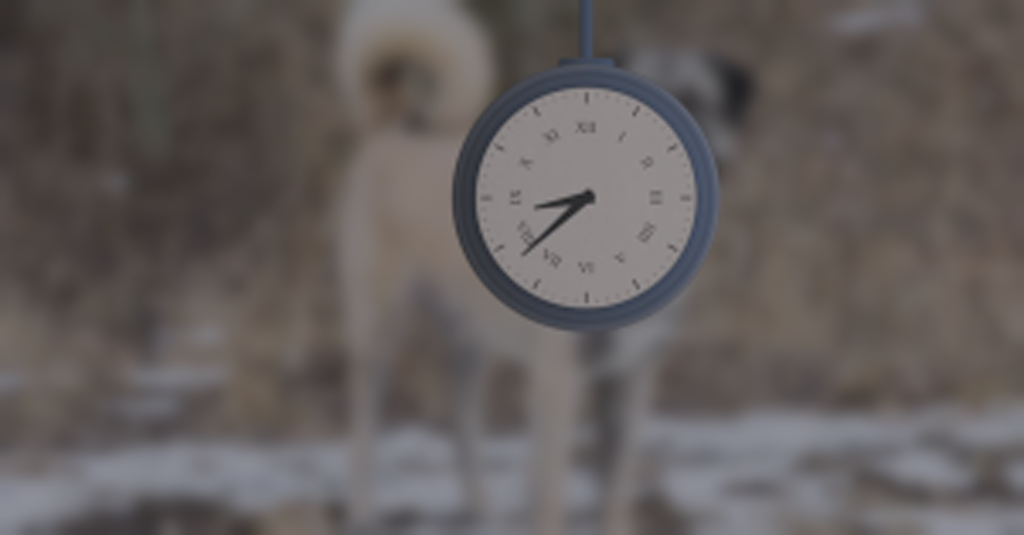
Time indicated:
**8:38**
